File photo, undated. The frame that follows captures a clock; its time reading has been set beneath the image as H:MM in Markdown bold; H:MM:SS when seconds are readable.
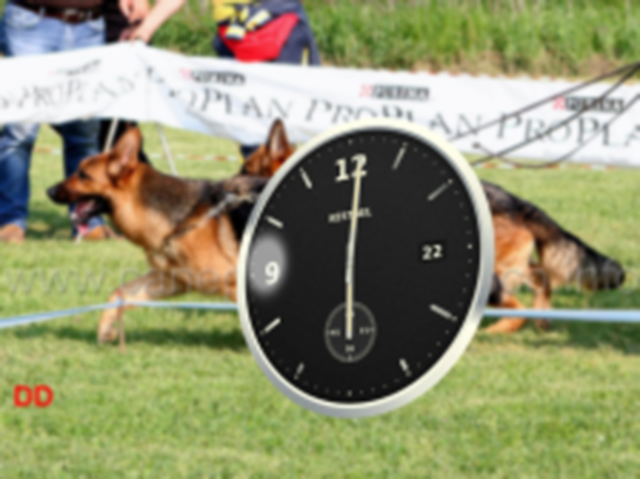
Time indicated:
**6:01**
